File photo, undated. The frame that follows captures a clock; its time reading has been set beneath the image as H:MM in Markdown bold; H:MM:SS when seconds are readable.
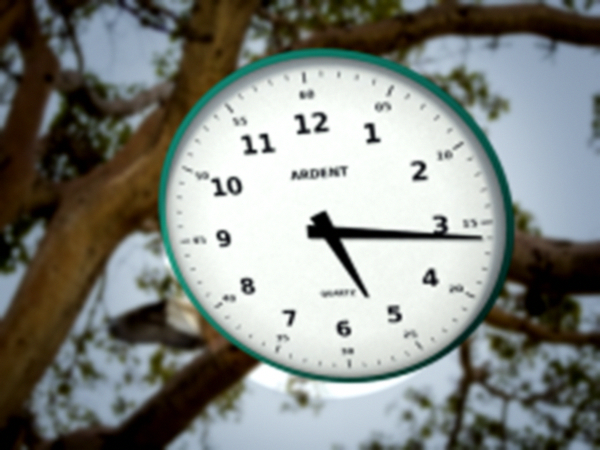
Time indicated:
**5:16**
